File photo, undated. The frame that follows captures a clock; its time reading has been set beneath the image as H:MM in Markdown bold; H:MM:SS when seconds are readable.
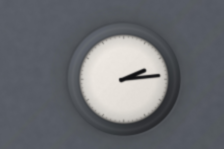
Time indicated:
**2:14**
